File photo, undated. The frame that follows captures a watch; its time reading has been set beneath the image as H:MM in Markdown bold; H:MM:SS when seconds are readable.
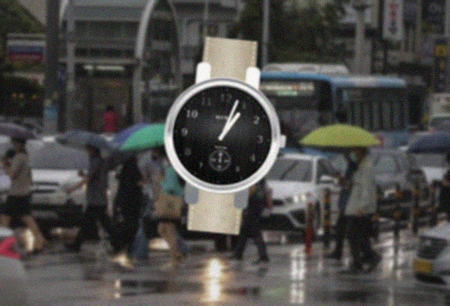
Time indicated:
**1:03**
